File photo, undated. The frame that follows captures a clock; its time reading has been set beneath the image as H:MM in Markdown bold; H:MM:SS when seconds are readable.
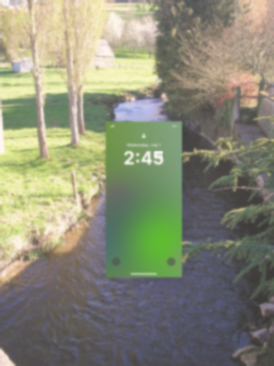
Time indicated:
**2:45**
